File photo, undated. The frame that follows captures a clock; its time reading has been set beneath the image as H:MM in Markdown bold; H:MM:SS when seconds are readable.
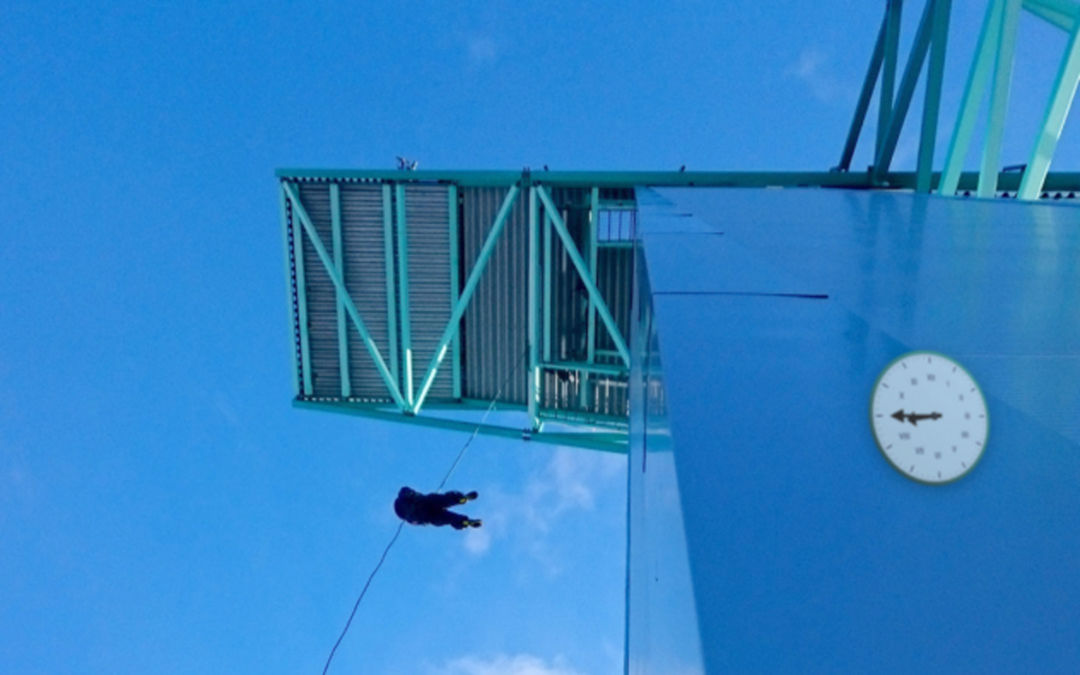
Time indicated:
**8:45**
